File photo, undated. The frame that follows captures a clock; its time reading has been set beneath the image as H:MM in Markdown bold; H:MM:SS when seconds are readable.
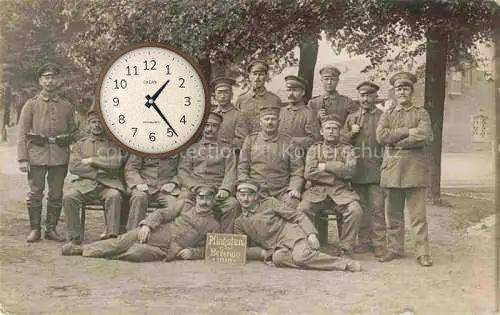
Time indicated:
**1:24**
